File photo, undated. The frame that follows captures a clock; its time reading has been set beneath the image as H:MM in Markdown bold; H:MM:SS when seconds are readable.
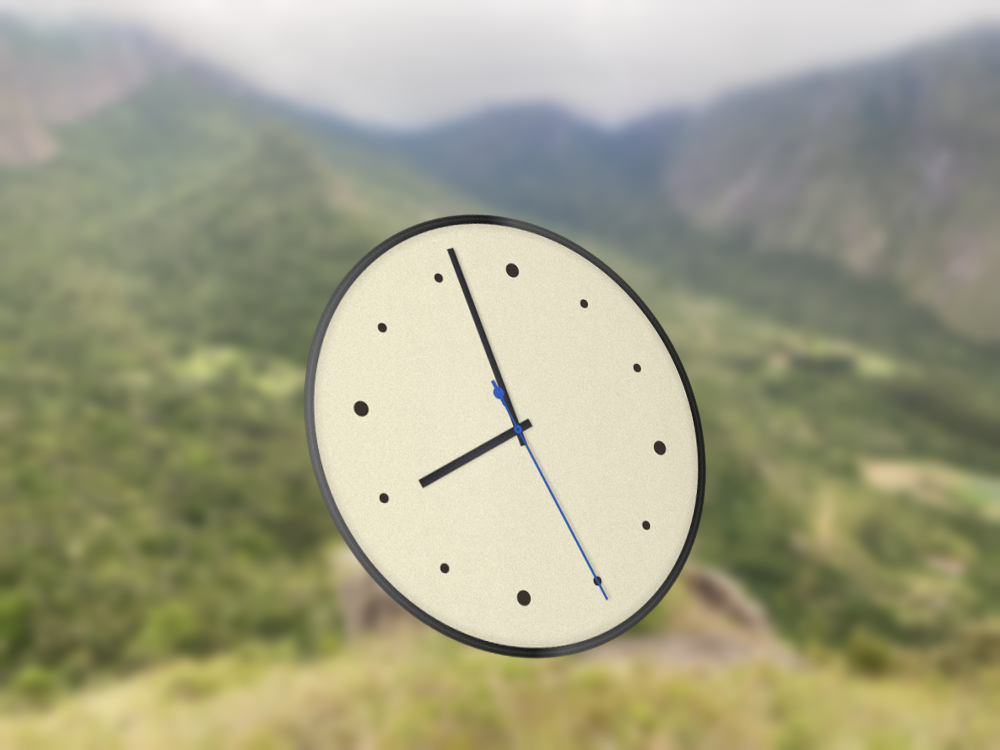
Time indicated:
**7:56:25**
